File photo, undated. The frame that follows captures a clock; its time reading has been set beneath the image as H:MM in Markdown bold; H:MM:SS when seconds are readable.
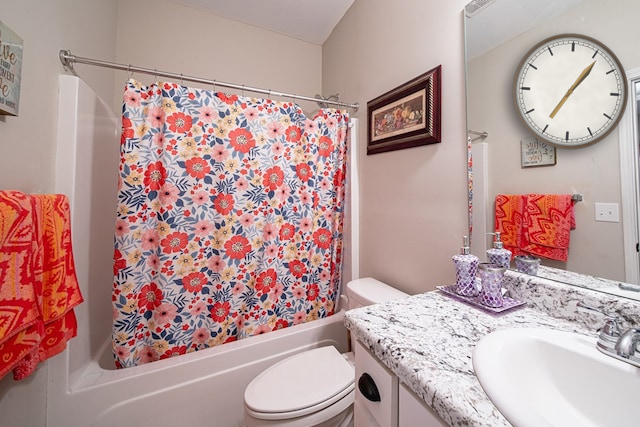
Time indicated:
**7:06**
